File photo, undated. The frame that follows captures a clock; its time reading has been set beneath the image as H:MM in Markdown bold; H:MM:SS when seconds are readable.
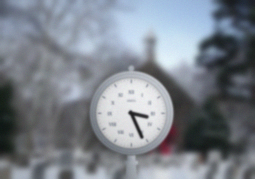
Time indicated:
**3:26**
